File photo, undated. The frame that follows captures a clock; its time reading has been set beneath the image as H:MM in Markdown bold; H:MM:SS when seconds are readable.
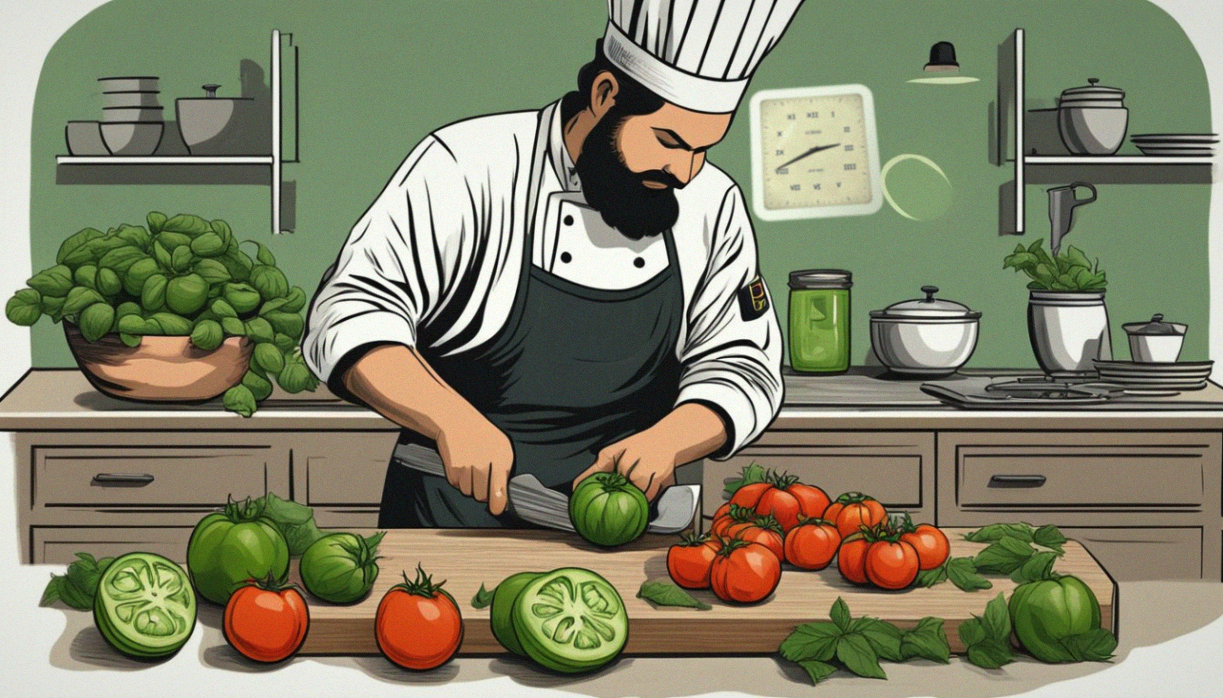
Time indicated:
**2:41**
